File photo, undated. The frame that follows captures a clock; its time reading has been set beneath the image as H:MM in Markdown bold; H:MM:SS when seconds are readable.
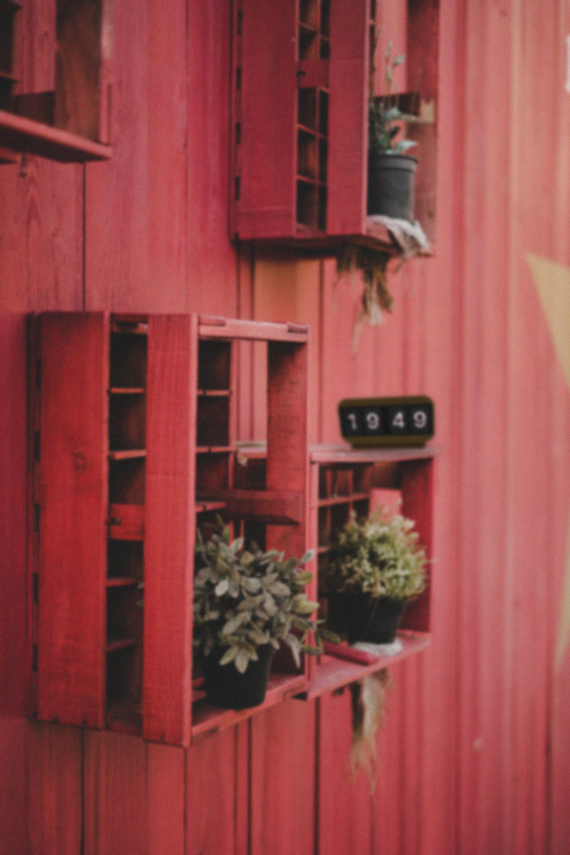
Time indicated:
**19:49**
